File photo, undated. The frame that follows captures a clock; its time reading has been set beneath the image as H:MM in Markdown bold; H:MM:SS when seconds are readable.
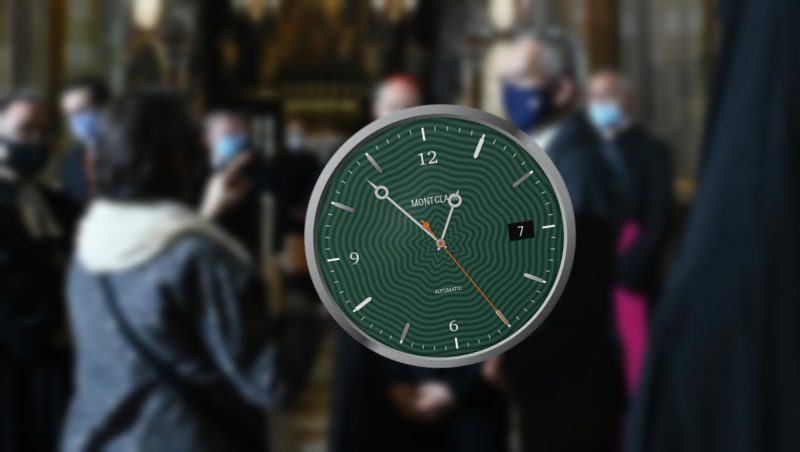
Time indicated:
**12:53:25**
